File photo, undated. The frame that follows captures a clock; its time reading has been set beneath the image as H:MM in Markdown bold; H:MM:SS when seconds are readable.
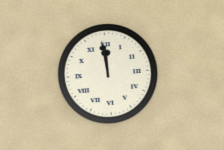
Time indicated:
**11:59**
